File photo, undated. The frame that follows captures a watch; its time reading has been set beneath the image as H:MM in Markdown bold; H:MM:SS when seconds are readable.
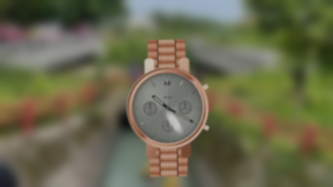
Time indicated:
**10:20**
